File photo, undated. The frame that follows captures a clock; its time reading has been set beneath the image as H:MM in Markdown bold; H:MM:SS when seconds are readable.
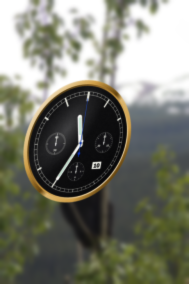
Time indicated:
**11:35**
